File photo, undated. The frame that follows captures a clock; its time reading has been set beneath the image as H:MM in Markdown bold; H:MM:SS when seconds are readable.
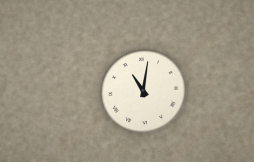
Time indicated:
**11:02**
